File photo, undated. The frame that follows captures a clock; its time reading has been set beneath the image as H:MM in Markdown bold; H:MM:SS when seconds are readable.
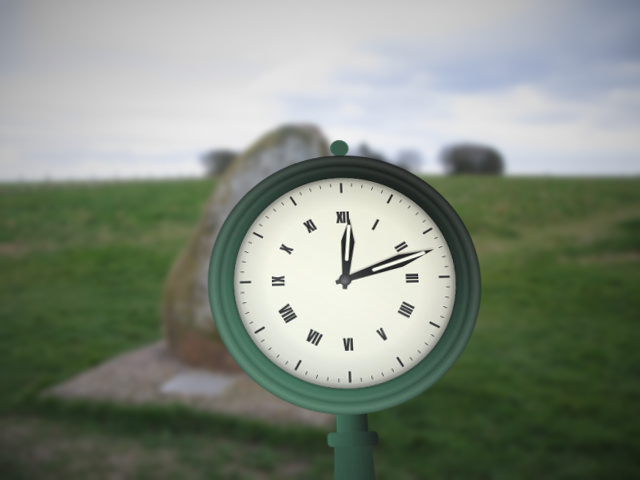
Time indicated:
**12:12**
